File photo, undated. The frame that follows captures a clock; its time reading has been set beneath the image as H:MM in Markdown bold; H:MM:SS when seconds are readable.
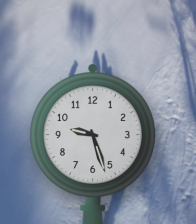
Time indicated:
**9:27**
